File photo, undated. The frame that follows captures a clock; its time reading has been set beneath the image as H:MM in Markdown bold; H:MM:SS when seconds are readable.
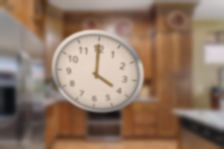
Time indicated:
**4:00**
